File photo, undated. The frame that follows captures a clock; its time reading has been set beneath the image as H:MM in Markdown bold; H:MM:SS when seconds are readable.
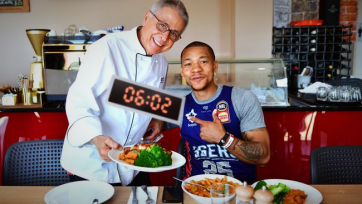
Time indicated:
**6:02**
